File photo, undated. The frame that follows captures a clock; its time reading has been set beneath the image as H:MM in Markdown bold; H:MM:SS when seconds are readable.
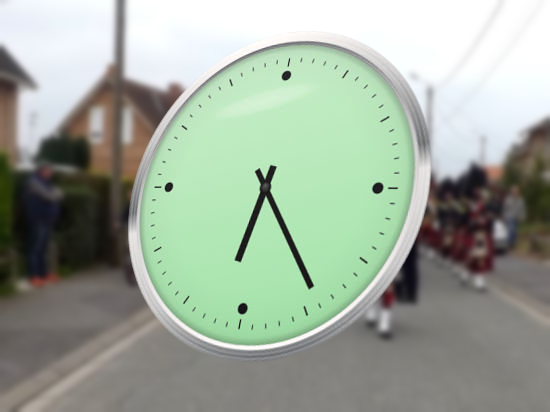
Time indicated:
**6:24**
